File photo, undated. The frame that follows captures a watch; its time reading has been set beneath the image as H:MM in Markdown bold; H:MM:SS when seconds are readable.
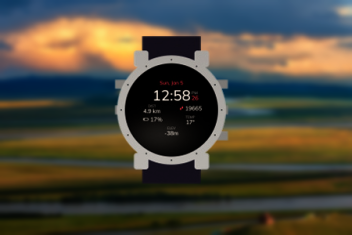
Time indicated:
**12:58**
